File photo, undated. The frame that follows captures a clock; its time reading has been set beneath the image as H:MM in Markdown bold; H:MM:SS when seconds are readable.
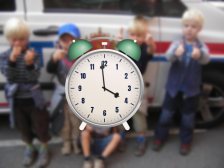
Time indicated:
**3:59**
